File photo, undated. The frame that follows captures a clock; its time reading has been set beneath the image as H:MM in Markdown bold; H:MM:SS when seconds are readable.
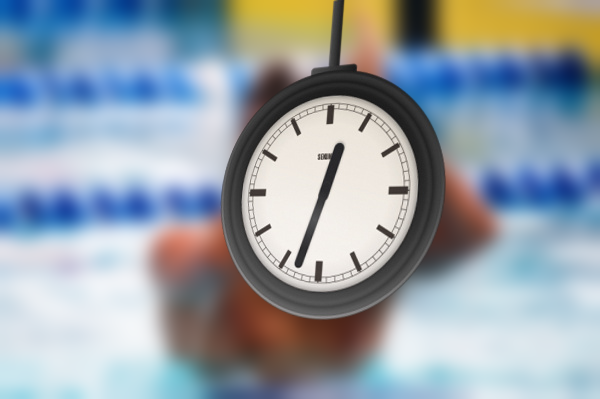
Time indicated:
**12:33**
